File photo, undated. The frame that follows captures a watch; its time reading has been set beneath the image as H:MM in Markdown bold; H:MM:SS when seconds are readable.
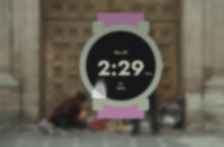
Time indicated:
**2:29**
